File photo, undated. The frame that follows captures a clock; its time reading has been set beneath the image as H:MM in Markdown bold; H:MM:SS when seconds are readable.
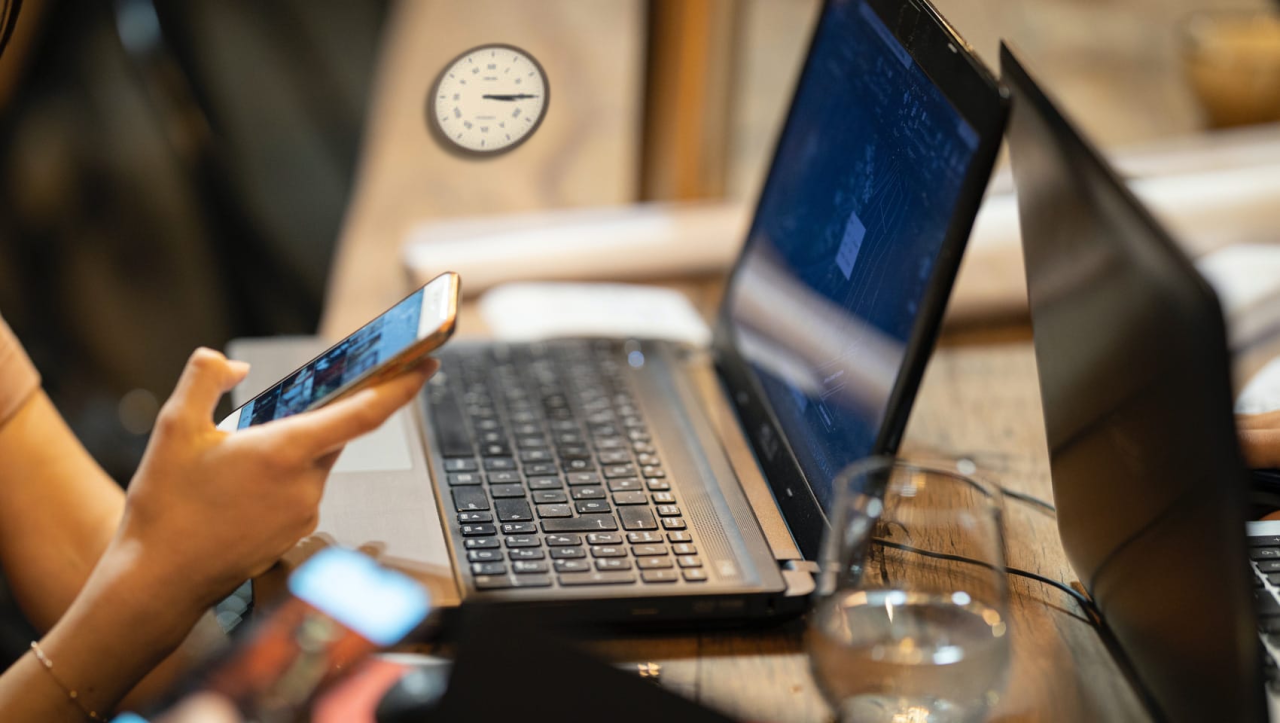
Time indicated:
**3:15**
